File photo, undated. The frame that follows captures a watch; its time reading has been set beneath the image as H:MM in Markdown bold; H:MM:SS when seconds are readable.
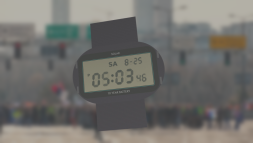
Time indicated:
**5:03:46**
